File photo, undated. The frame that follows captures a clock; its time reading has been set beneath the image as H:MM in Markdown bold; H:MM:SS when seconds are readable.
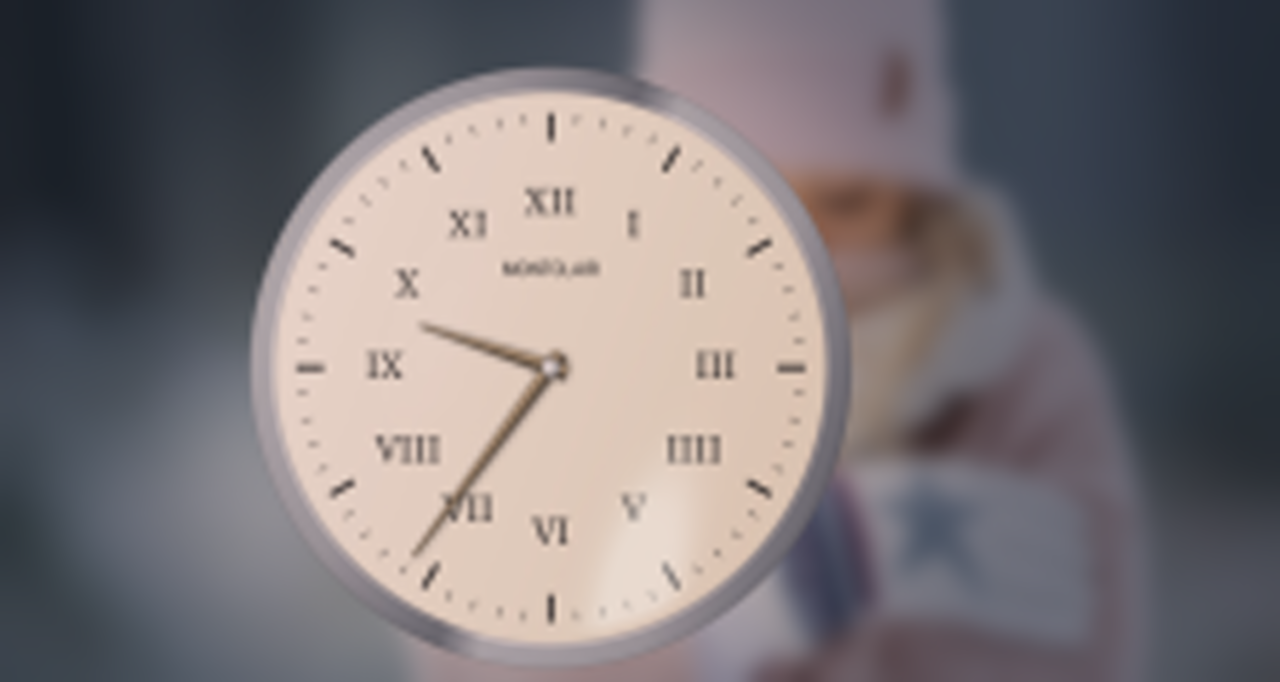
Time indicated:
**9:36**
